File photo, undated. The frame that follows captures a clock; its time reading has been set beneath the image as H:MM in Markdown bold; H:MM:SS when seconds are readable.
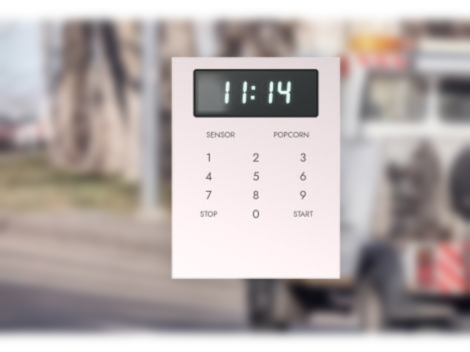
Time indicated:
**11:14**
